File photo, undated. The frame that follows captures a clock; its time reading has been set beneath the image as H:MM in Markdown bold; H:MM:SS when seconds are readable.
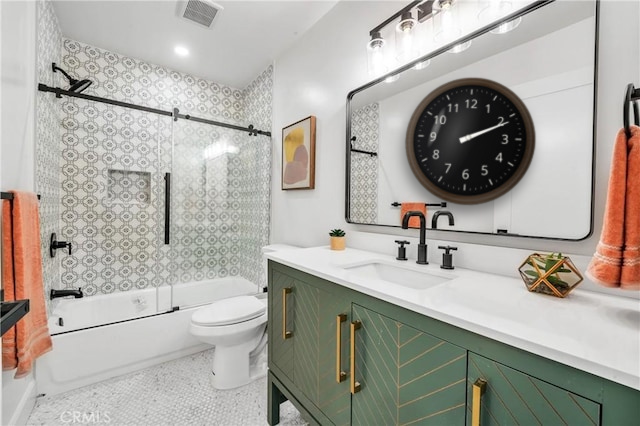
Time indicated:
**2:11**
